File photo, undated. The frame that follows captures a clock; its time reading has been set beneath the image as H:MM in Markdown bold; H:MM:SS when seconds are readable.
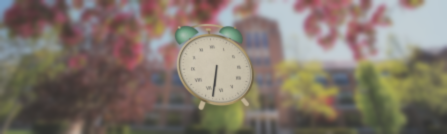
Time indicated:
**6:33**
